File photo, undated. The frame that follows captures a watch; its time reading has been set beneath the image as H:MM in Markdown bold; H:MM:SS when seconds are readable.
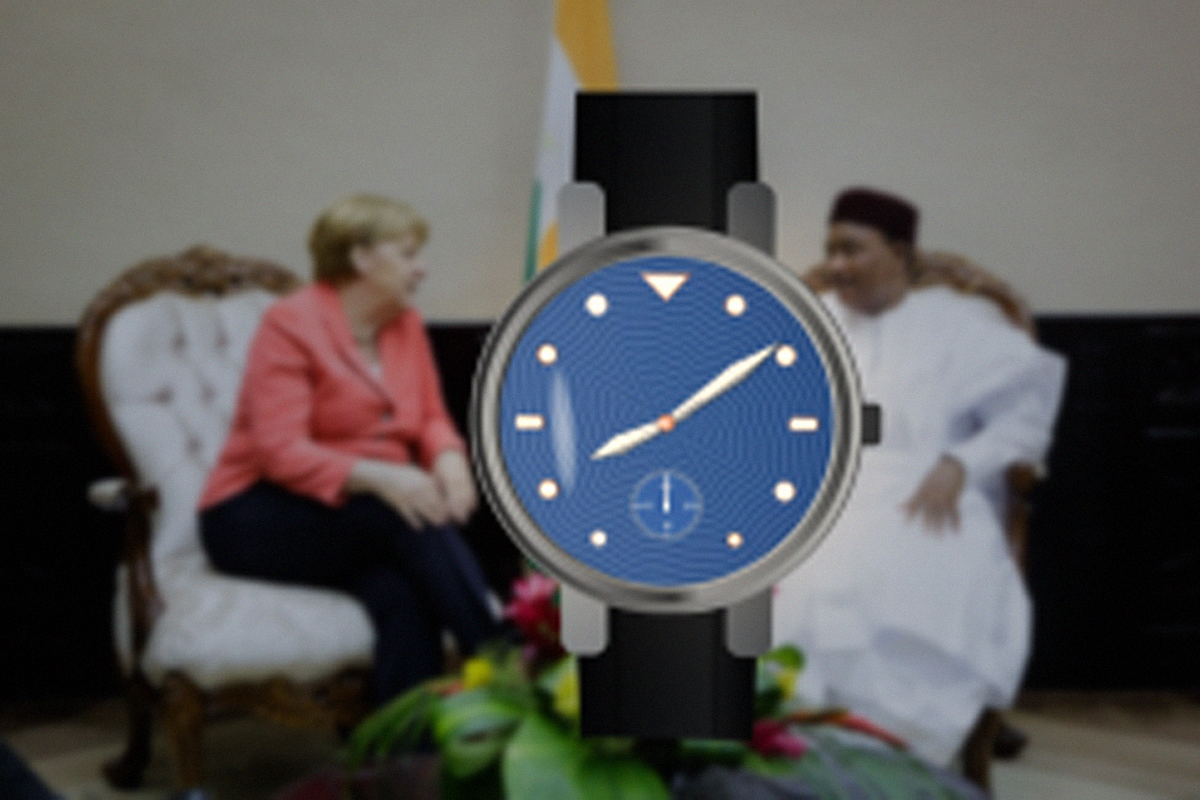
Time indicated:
**8:09**
